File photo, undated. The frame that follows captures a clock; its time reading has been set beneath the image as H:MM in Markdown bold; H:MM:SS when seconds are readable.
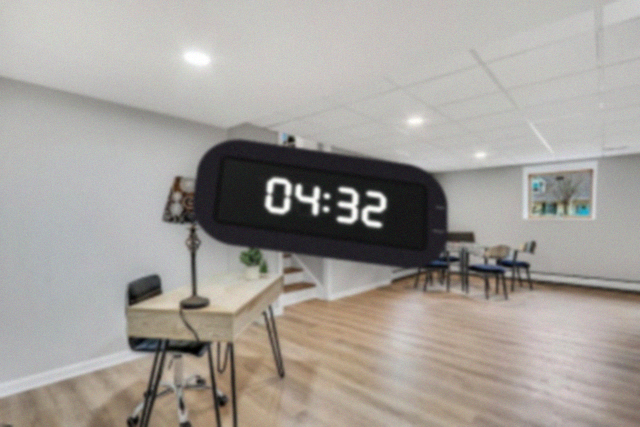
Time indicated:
**4:32**
